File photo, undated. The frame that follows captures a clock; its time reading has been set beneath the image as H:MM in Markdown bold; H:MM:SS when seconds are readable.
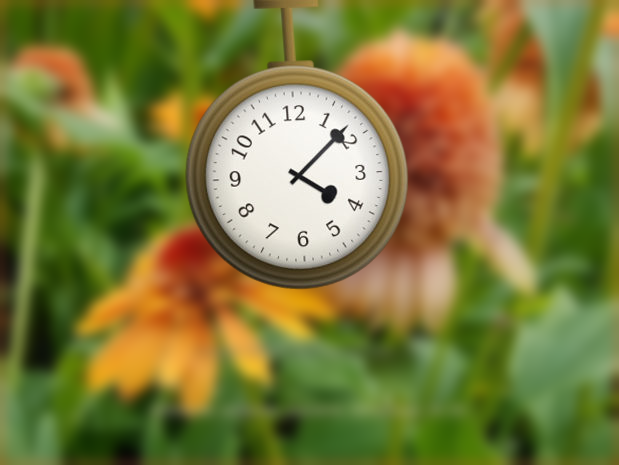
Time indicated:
**4:08**
